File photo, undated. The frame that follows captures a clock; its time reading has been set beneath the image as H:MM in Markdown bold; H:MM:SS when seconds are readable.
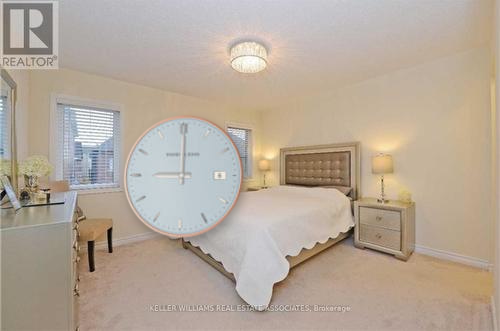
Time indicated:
**9:00**
